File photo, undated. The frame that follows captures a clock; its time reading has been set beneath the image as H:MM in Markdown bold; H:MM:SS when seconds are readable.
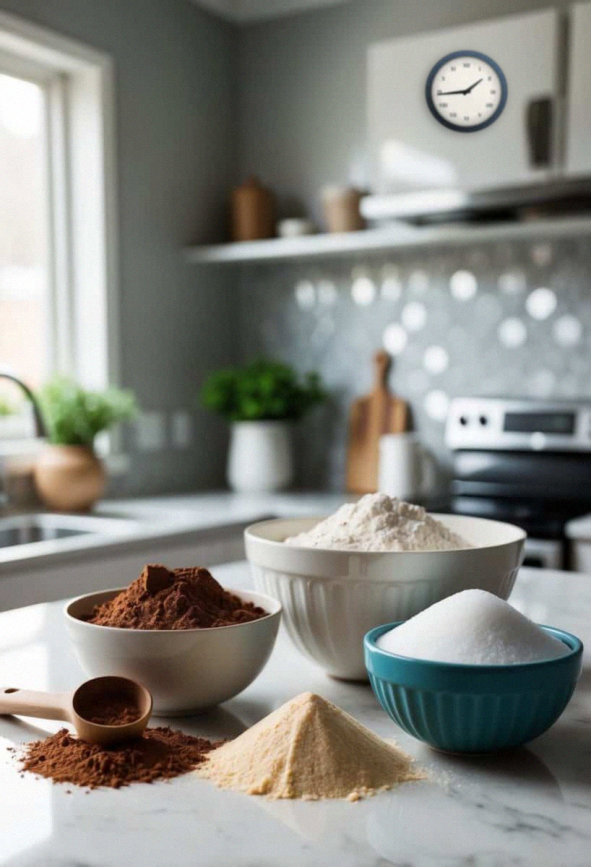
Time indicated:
**1:44**
